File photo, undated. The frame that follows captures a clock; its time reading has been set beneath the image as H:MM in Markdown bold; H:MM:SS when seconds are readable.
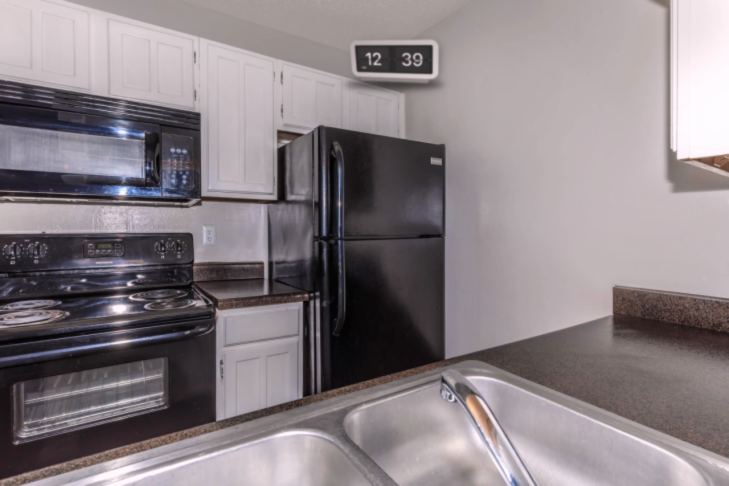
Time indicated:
**12:39**
